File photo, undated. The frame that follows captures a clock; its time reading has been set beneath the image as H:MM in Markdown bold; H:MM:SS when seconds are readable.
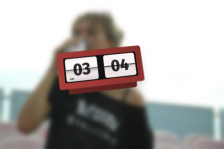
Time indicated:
**3:04**
